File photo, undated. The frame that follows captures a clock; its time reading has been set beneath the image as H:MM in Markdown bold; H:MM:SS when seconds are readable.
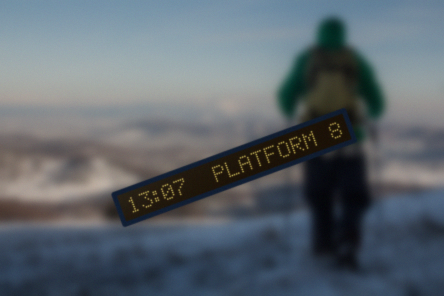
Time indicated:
**13:07**
